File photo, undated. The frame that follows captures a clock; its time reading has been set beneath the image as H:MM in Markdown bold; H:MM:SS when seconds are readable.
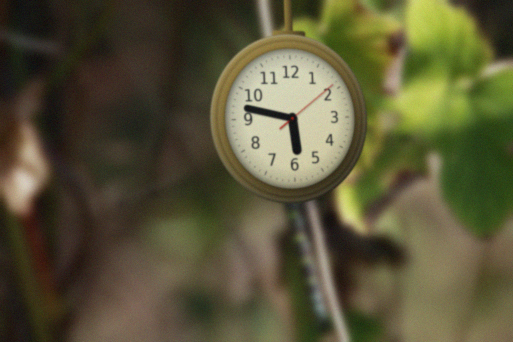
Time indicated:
**5:47:09**
